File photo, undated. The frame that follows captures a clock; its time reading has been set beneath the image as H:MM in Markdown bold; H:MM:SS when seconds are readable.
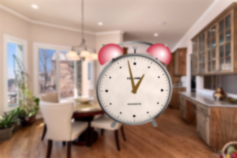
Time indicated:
**12:58**
